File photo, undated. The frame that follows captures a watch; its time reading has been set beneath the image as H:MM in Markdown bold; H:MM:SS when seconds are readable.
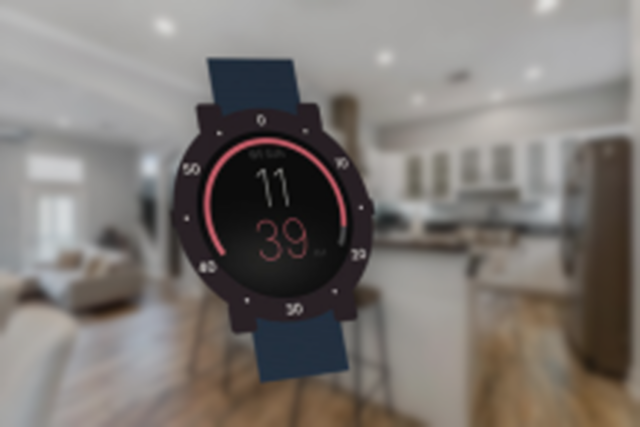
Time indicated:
**11:39**
